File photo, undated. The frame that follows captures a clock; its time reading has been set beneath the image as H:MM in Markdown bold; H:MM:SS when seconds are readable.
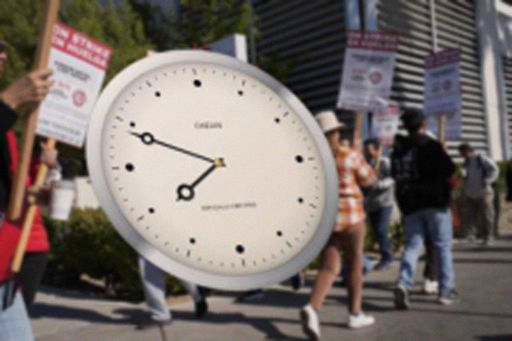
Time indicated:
**7:49**
